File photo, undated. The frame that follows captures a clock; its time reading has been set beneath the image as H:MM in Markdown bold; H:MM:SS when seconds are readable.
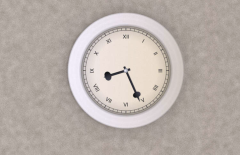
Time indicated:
**8:26**
